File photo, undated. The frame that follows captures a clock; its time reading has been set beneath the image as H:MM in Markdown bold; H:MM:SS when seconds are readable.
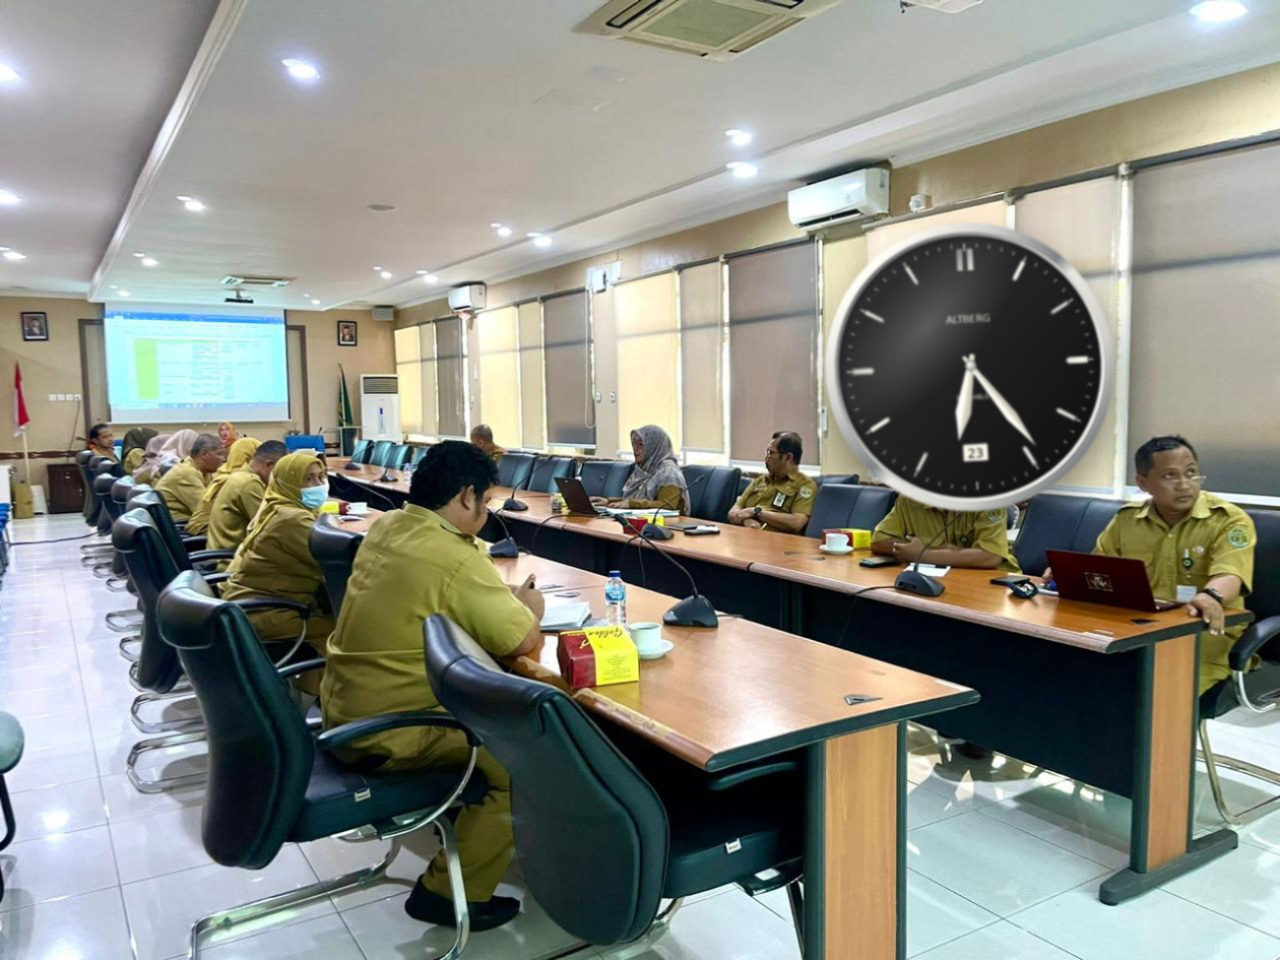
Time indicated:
**6:24**
